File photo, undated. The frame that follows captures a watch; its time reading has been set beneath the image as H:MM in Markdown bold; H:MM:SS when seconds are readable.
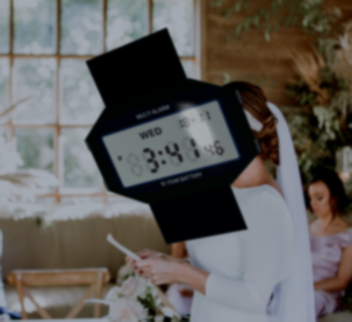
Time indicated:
**3:41:46**
